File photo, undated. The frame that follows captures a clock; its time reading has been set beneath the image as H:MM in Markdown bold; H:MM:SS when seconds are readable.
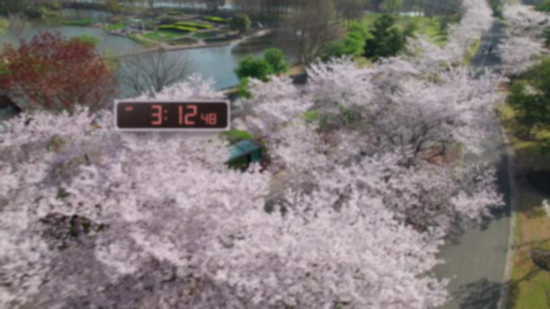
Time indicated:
**3:12**
